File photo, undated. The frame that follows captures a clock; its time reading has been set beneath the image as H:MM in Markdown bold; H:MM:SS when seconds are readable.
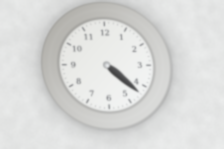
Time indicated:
**4:22**
